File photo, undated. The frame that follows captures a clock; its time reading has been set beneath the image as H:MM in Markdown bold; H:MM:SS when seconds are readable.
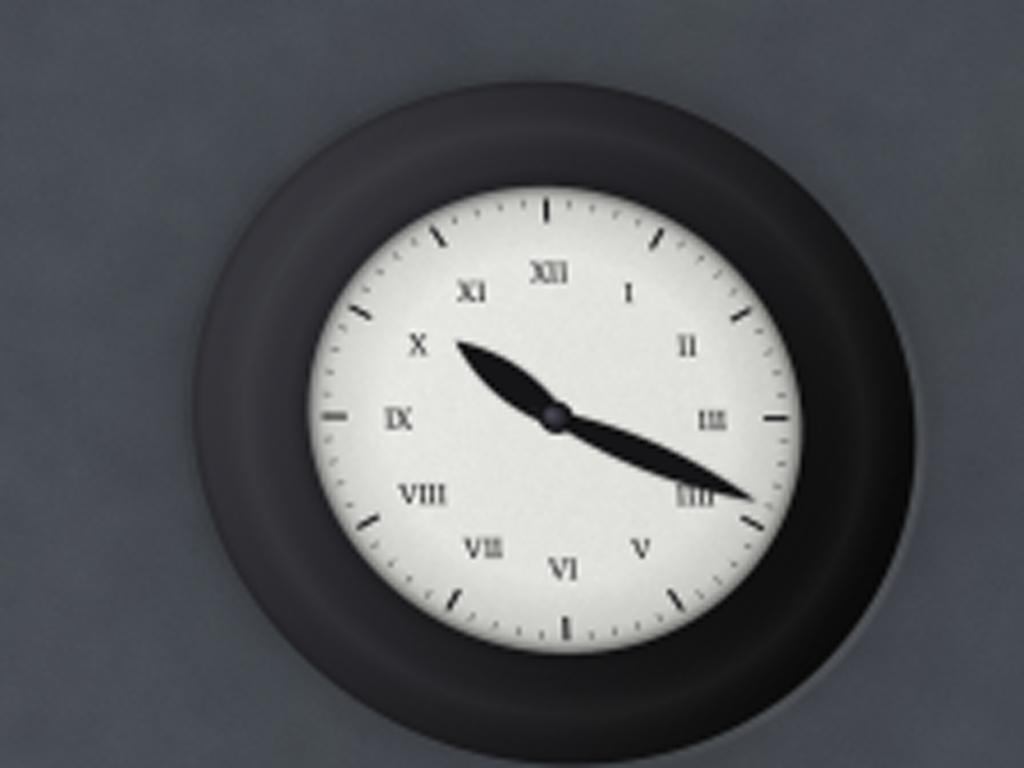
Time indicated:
**10:19**
